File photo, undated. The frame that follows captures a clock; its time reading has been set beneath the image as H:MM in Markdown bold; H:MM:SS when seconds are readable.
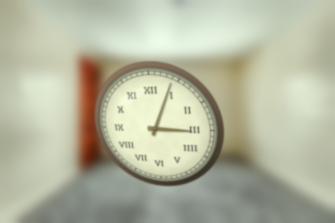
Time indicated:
**3:04**
